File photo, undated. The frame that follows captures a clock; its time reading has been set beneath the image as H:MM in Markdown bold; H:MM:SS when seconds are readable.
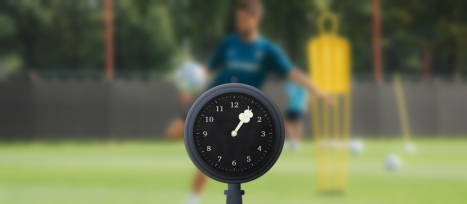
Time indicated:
**1:06**
